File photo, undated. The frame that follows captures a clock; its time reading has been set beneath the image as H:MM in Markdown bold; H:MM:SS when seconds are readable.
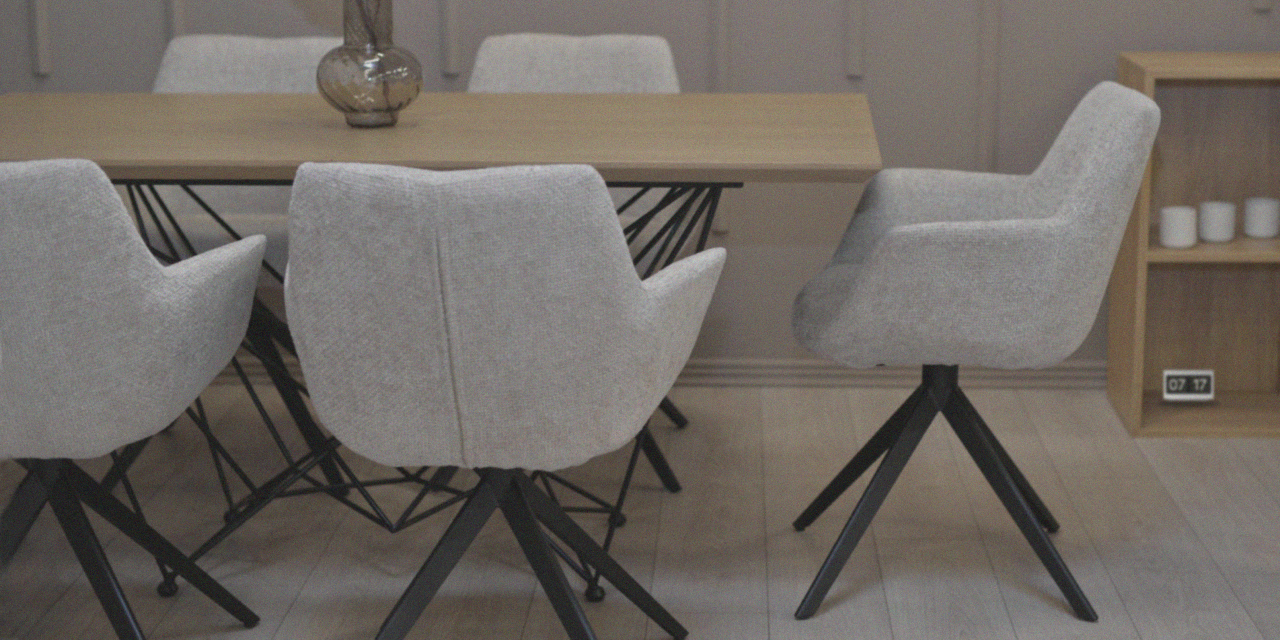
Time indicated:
**7:17**
